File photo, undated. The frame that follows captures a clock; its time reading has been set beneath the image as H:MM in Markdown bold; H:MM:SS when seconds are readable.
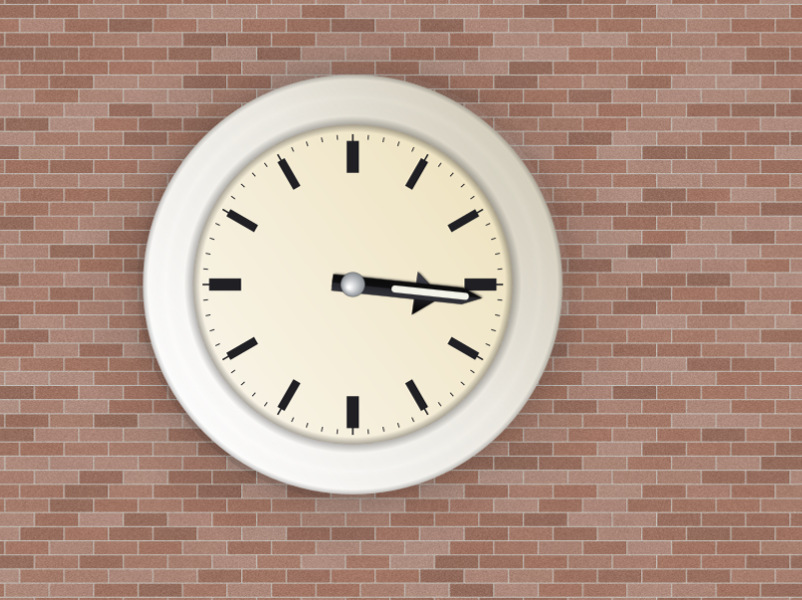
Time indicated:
**3:16**
